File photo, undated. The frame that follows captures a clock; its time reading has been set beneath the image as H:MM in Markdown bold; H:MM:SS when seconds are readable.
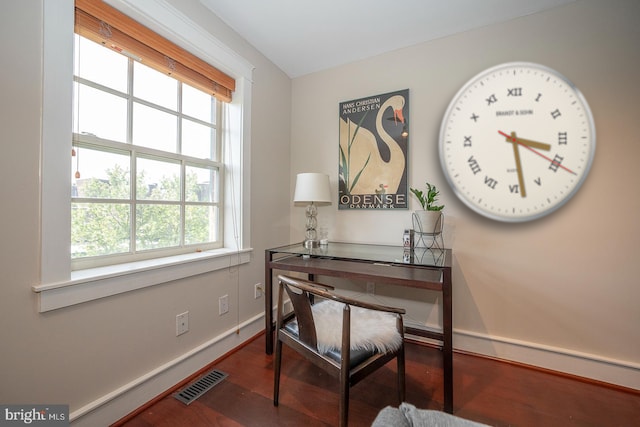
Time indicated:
**3:28:20**
